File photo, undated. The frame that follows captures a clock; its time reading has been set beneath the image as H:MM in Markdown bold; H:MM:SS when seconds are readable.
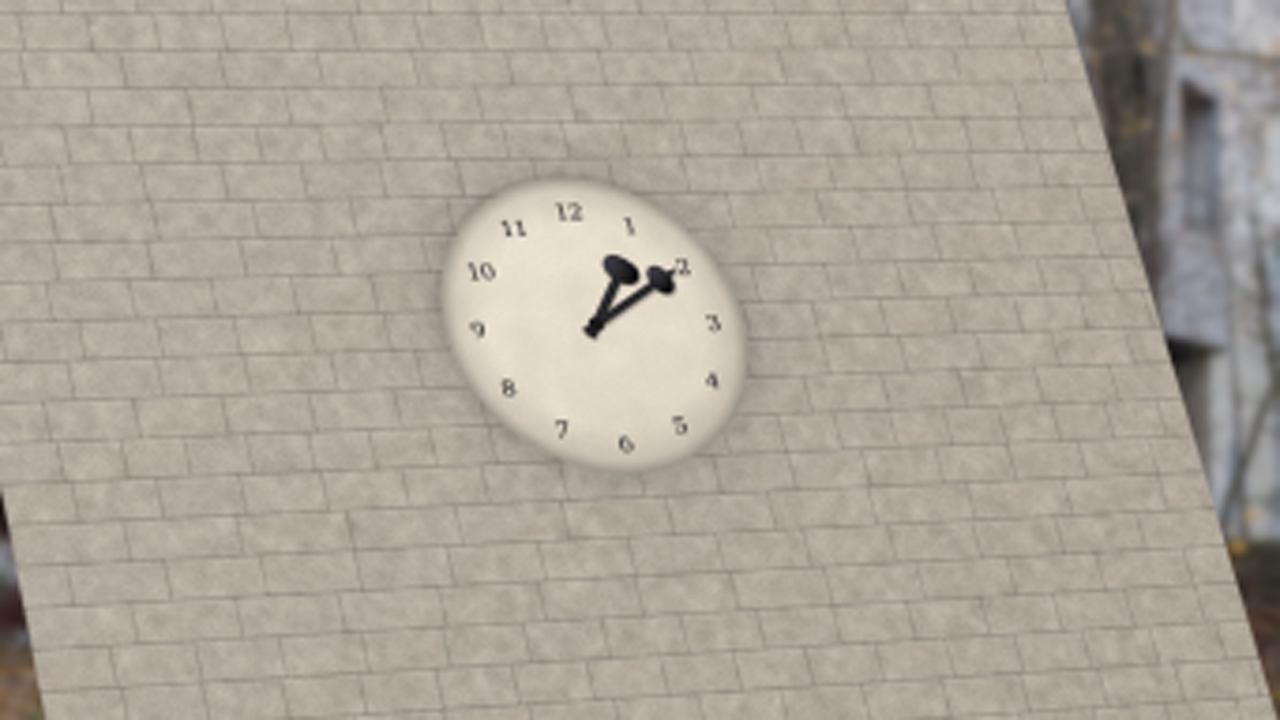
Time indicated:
**1:10**
